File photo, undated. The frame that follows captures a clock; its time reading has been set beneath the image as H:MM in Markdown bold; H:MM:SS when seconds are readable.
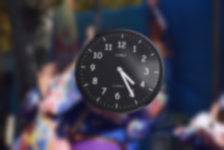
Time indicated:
**4:25**
